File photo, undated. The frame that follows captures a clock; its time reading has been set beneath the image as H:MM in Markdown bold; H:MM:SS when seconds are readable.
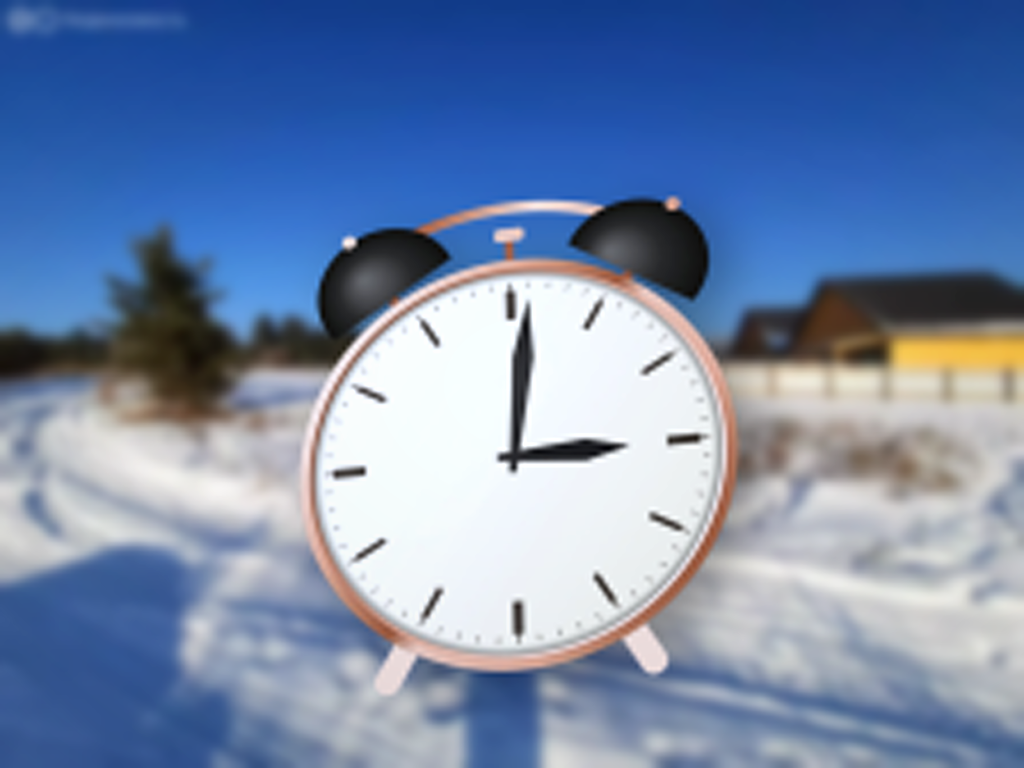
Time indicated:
**3:01**
